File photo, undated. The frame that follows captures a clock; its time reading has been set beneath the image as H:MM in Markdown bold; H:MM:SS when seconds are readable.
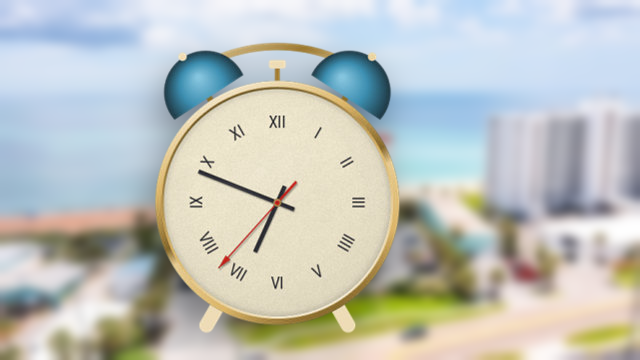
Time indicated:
**6:48:37**
